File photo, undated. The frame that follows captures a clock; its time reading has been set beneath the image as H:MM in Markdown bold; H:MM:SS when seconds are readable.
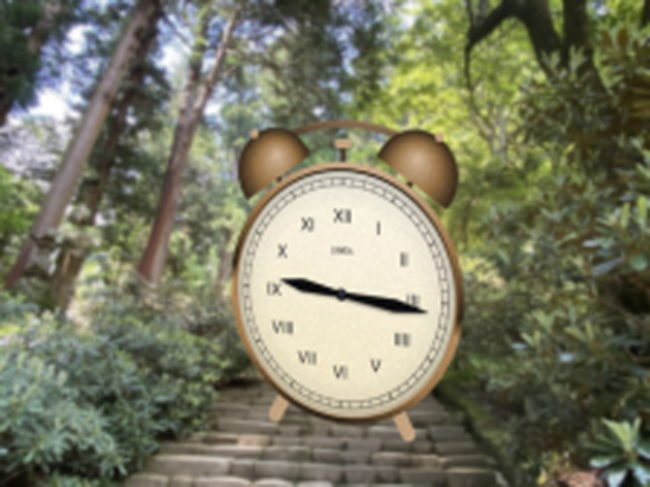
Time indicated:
**9:16**
